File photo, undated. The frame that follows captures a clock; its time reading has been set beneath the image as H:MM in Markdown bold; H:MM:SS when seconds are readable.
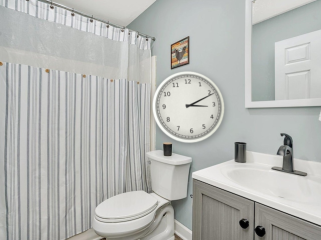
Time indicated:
**3:11**
